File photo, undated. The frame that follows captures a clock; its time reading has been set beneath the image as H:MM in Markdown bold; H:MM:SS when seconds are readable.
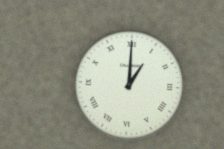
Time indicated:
**1:00**
